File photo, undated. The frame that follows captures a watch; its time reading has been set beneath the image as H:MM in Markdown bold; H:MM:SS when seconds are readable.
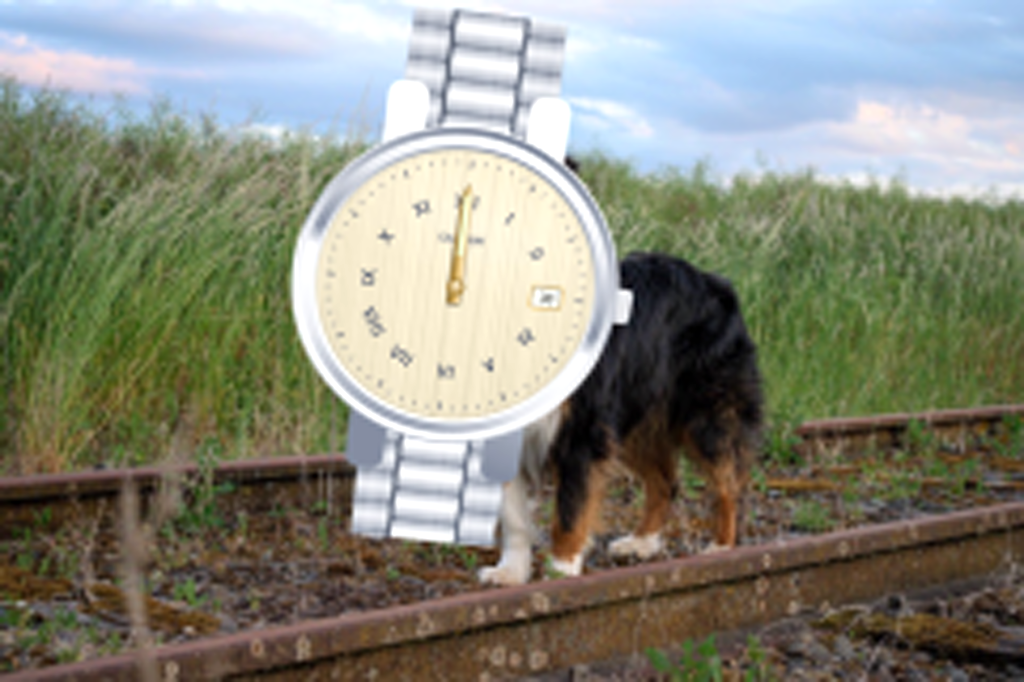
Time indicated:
**12:00**
